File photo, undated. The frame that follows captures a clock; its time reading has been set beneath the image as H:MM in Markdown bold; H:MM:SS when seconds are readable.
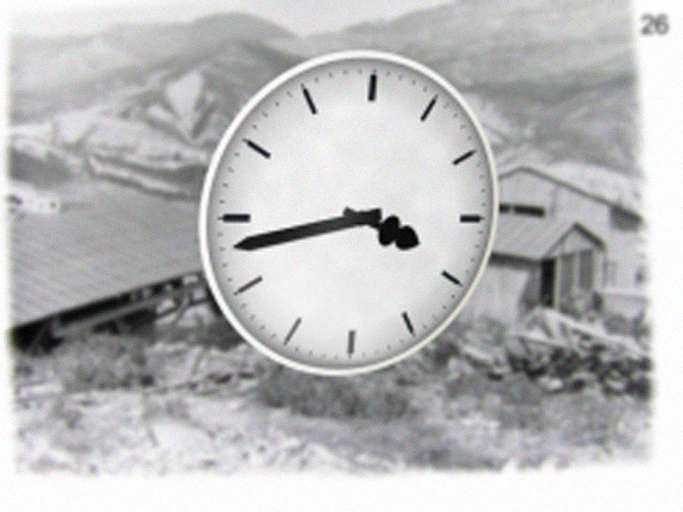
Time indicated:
**3:43**
